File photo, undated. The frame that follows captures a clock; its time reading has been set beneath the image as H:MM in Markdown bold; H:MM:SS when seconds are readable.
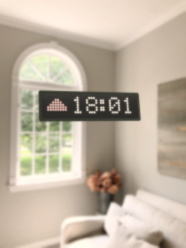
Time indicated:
**18:01**
